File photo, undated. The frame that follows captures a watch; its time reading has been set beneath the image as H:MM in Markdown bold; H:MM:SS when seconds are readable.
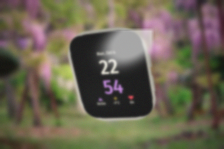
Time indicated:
**22:54**
